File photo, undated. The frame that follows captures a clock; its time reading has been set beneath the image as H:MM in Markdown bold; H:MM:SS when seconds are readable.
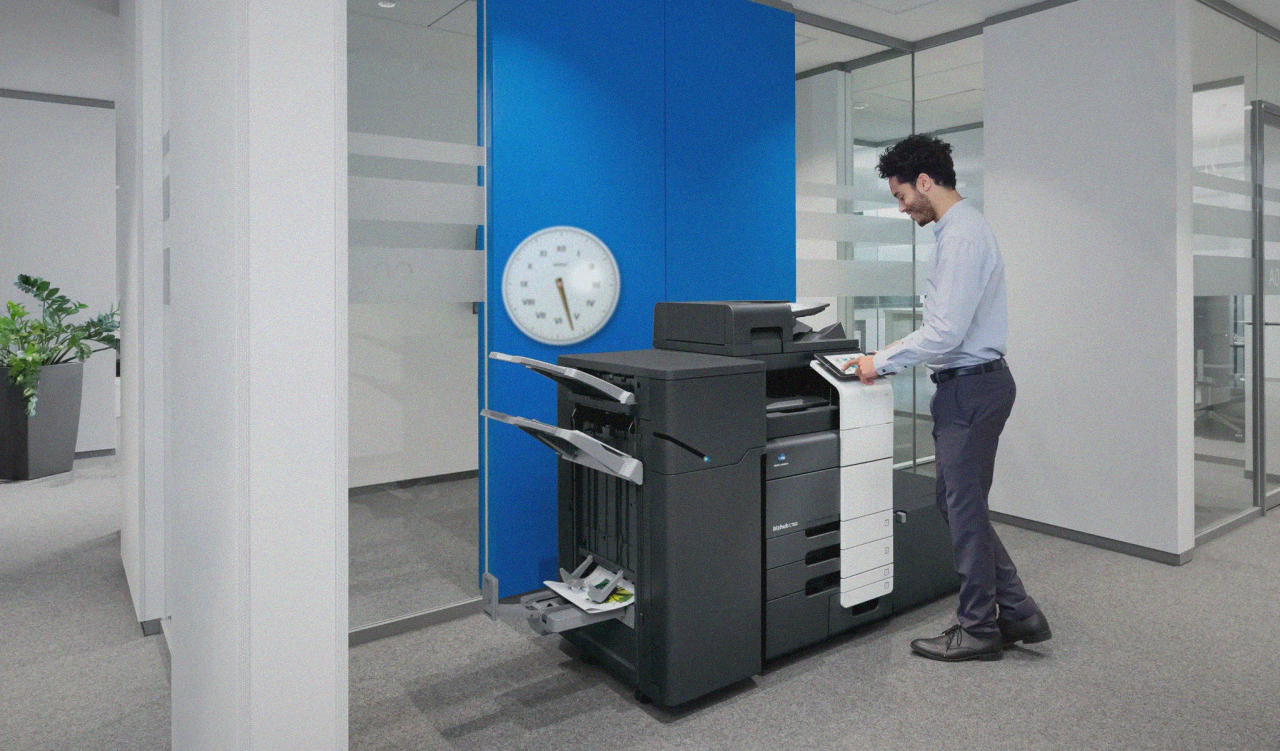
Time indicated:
**5:27**
